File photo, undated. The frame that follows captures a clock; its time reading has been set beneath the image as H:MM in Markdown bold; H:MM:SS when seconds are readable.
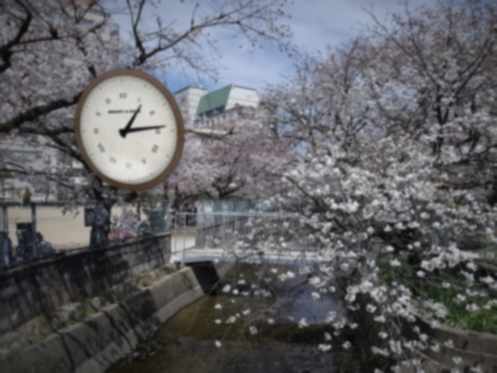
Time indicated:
**1:14**
